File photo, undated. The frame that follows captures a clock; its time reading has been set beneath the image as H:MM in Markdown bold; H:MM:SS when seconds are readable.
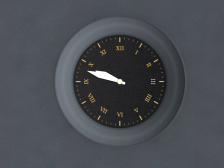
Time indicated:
**9:48**
